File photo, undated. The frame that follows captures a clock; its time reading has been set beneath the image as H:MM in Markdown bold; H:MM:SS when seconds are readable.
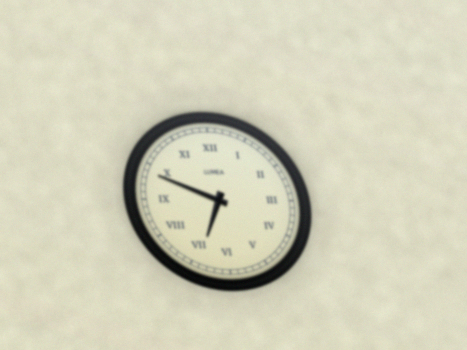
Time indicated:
**6:49**
